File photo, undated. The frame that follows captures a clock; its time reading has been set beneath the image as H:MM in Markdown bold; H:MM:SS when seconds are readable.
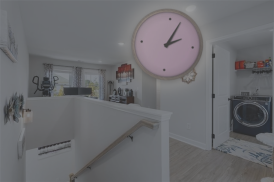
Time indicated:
**2:04**
